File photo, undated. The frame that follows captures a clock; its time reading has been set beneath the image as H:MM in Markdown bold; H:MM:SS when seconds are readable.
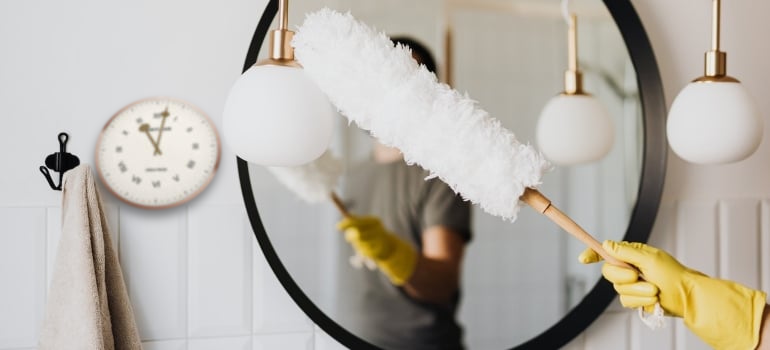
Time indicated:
**11:02**
